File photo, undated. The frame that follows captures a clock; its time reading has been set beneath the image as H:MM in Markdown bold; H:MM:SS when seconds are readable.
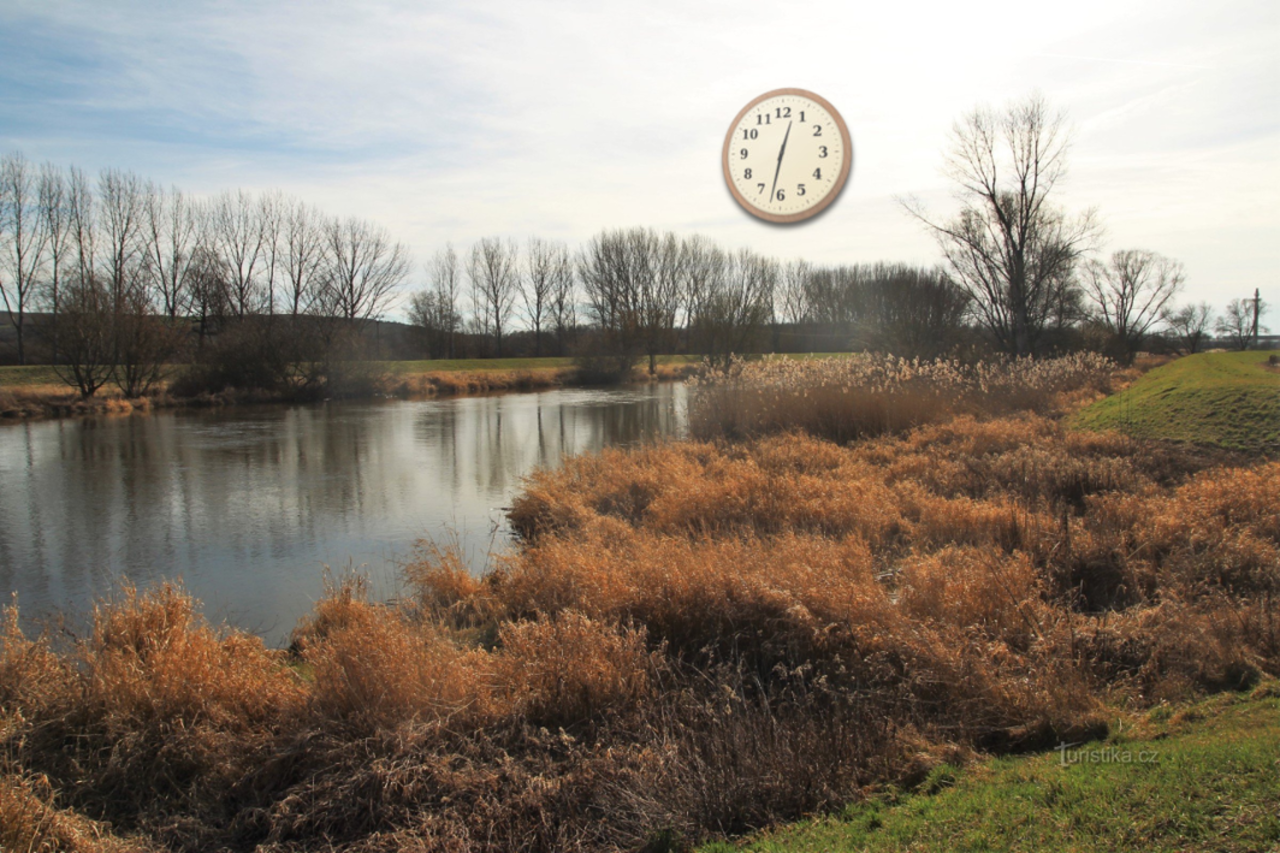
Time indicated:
**12:32**
